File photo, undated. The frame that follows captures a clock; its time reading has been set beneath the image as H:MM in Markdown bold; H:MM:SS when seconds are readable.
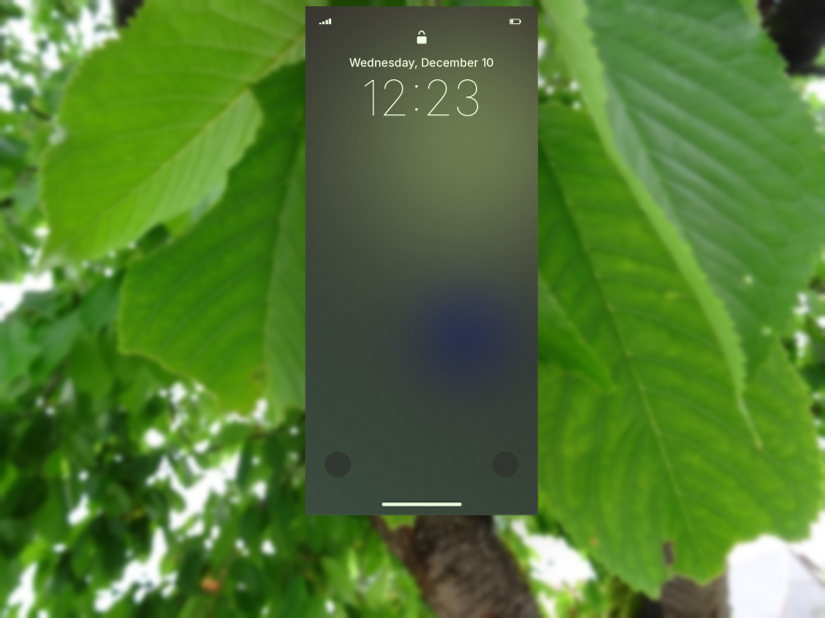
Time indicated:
**12:23**
